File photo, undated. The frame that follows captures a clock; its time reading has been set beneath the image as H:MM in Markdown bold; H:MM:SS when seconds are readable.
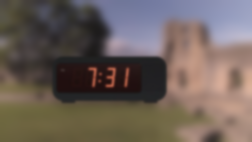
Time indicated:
**7:31**
